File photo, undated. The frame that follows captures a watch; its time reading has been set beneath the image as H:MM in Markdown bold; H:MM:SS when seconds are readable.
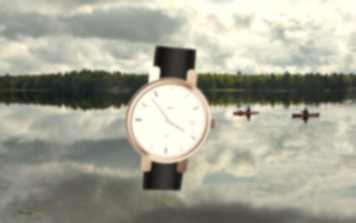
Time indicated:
**3:53**
